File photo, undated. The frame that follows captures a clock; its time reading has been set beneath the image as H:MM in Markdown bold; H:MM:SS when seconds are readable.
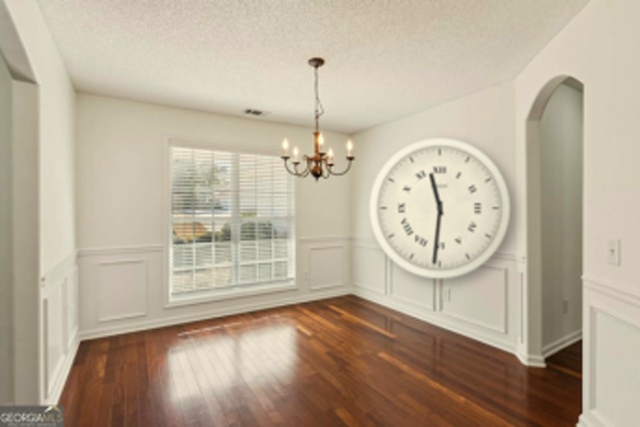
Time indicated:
**11:31**
